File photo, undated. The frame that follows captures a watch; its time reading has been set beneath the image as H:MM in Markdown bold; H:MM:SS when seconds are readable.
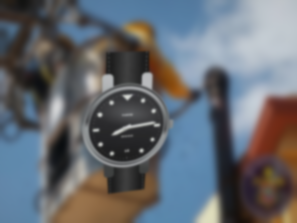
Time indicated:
**8:14**
